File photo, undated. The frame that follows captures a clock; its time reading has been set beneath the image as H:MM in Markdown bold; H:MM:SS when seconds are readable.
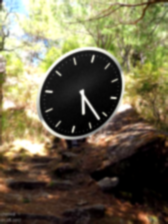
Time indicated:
**5:22**
